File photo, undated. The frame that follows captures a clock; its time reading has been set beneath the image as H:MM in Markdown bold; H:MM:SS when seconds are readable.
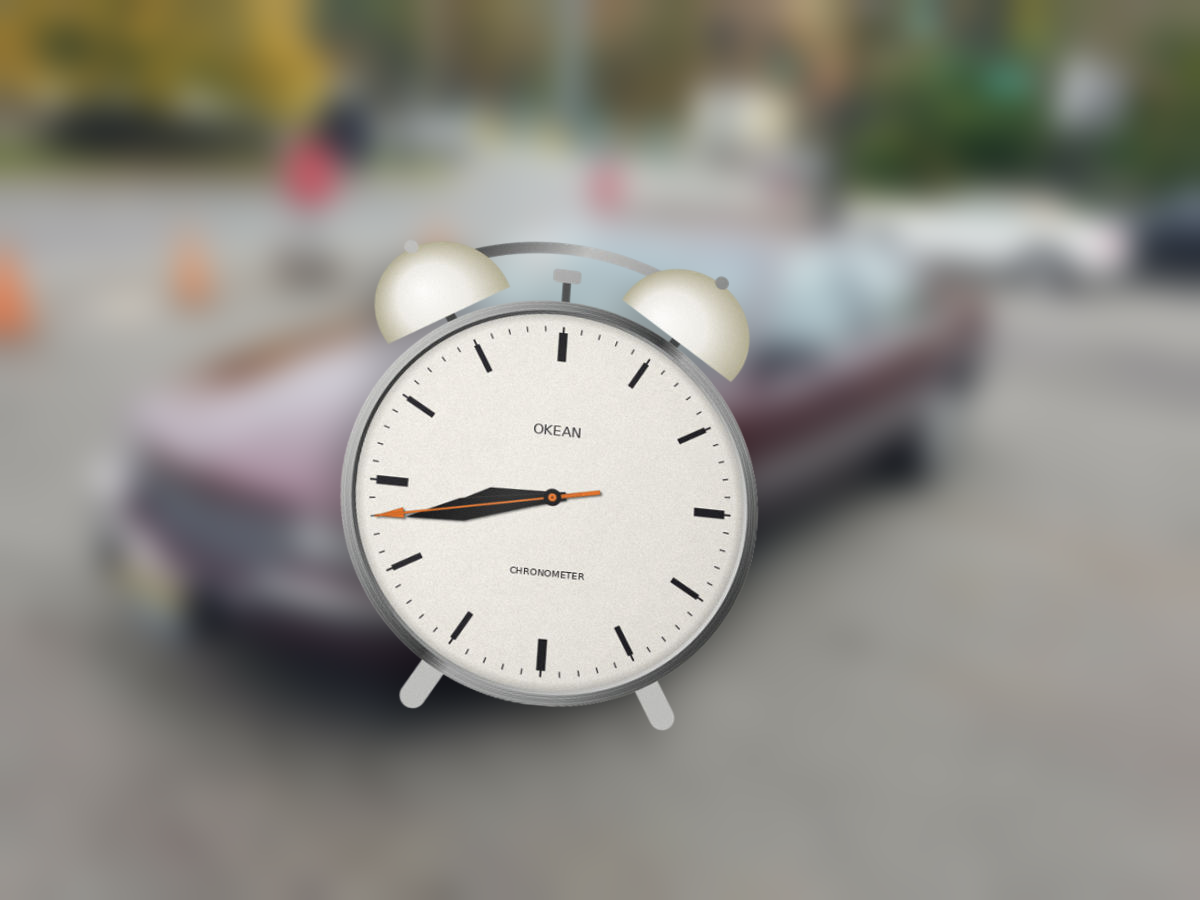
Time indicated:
**8:42:43**
